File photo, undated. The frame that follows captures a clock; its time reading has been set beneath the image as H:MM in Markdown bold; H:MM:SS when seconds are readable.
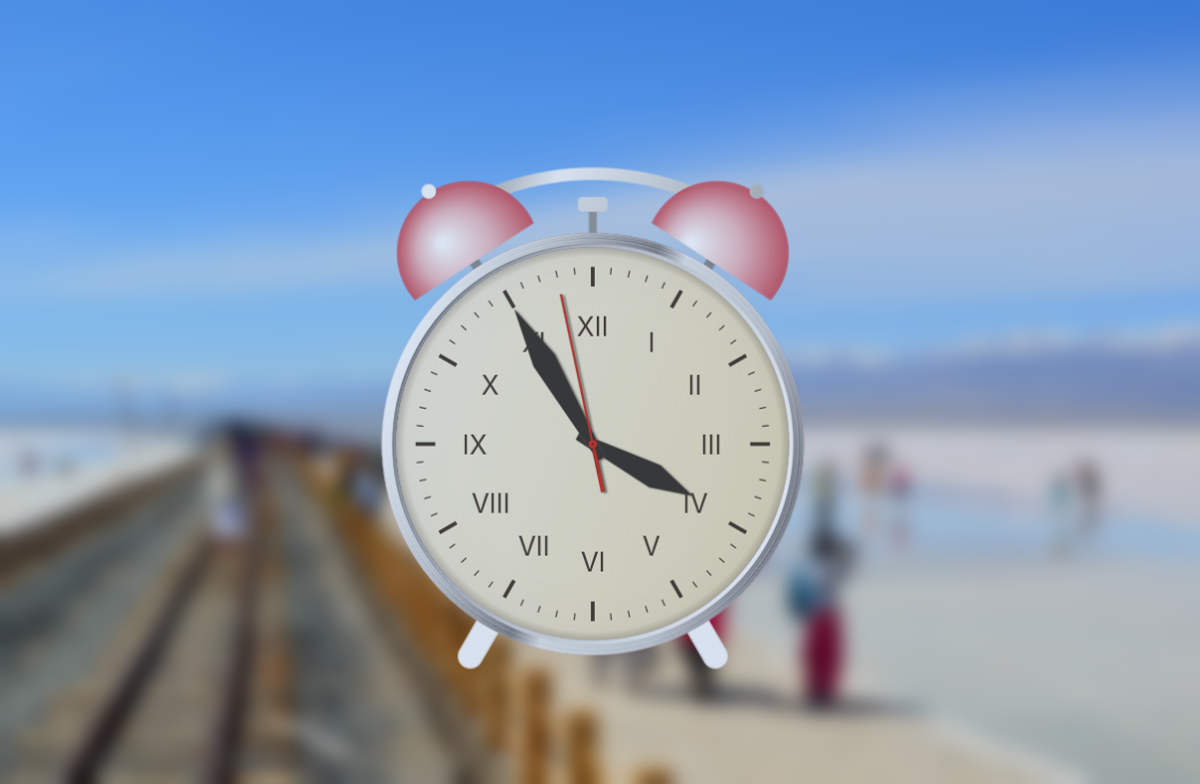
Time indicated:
**3:54:58**
